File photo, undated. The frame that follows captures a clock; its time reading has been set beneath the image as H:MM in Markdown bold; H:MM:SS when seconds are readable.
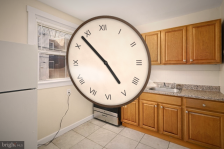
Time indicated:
**4:53**
